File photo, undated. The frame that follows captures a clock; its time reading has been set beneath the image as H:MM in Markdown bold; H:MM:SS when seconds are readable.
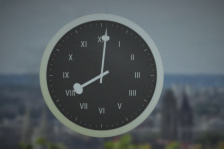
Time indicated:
**8:01**
